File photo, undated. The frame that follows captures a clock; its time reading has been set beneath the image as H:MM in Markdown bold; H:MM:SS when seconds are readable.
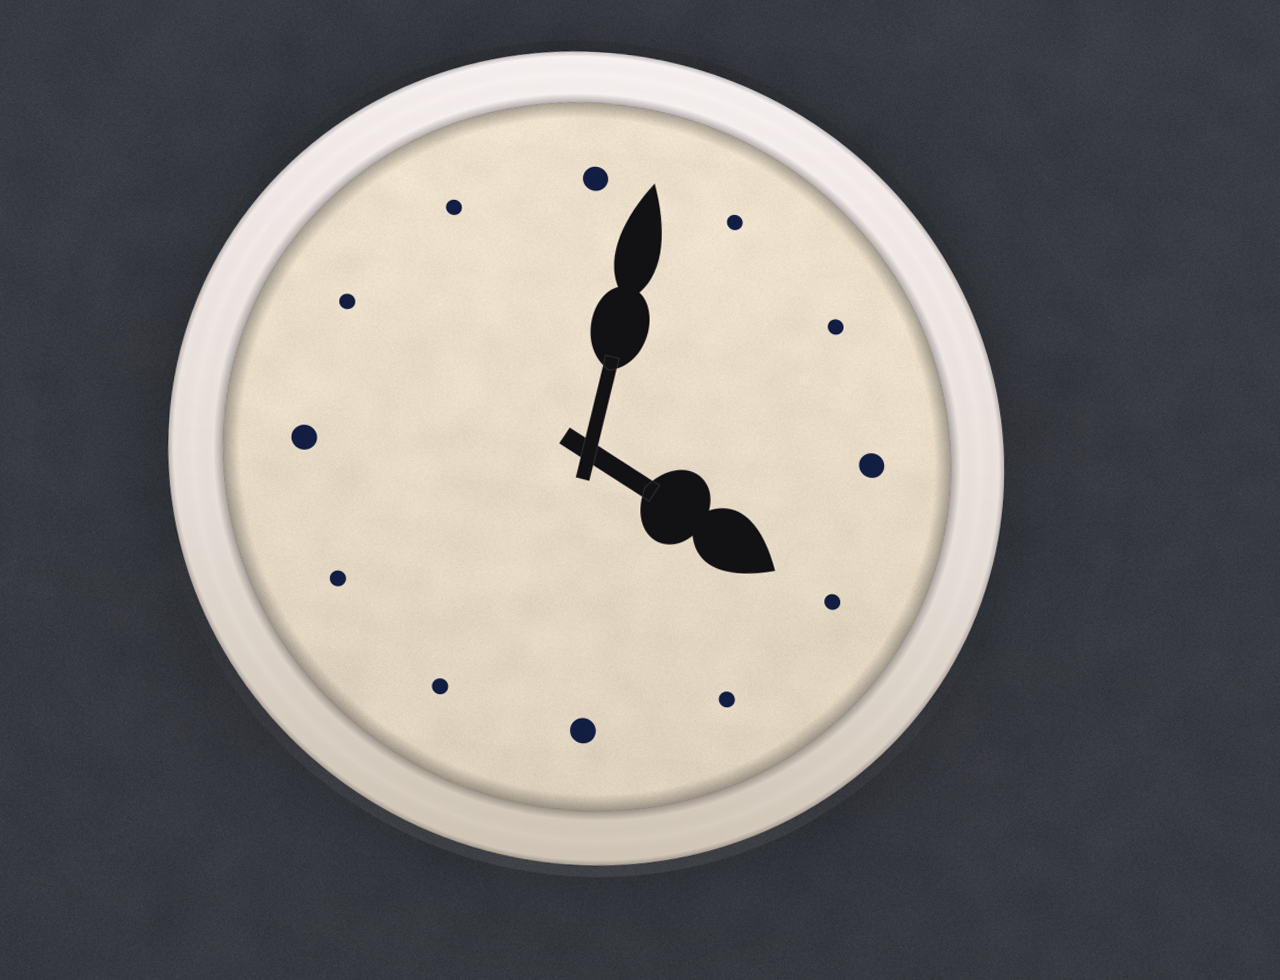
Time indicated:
**4:02**
